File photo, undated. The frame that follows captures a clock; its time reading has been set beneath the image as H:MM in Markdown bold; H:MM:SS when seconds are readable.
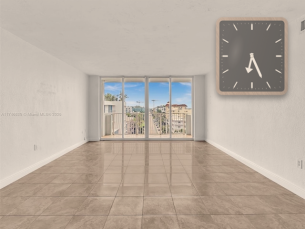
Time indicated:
**6:26**
